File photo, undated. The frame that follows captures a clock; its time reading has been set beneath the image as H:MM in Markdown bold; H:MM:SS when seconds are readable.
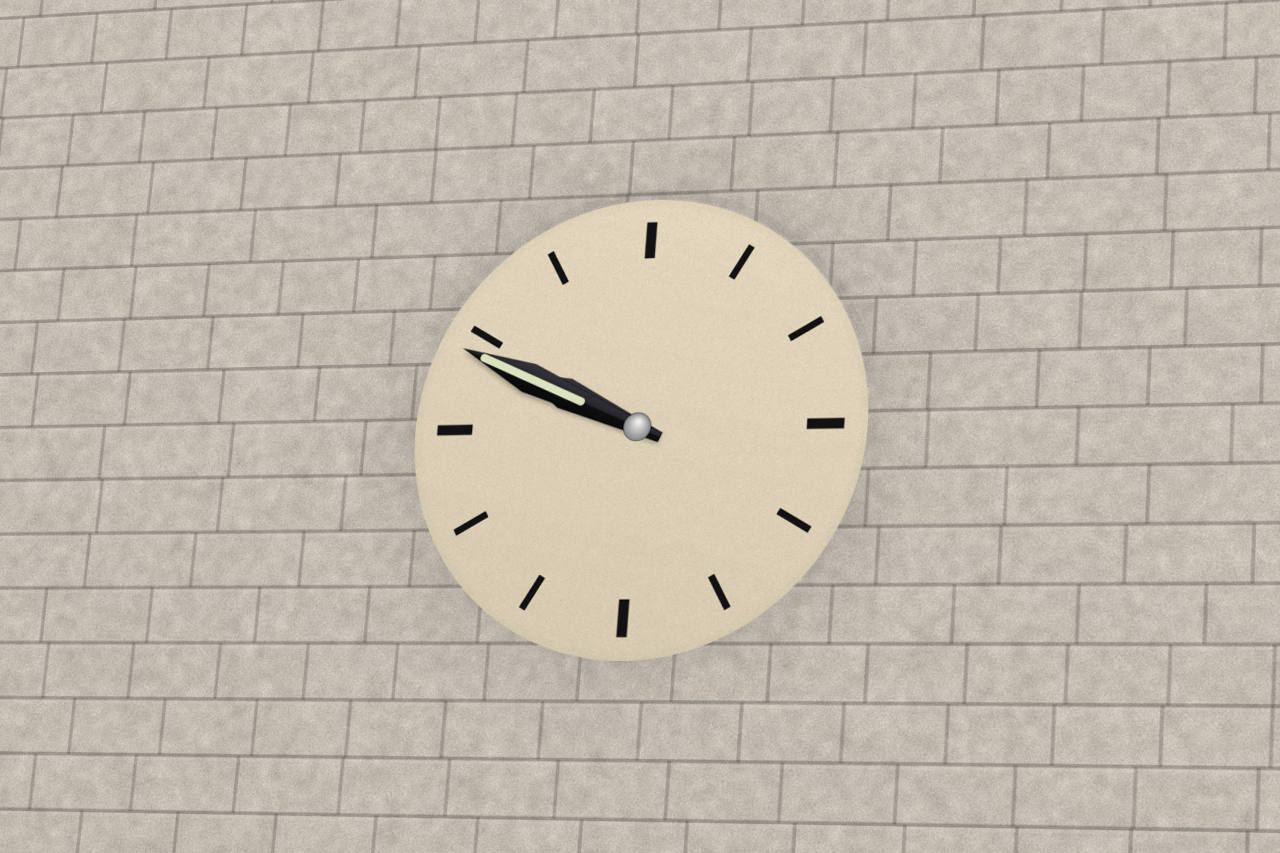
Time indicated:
**9:49**
